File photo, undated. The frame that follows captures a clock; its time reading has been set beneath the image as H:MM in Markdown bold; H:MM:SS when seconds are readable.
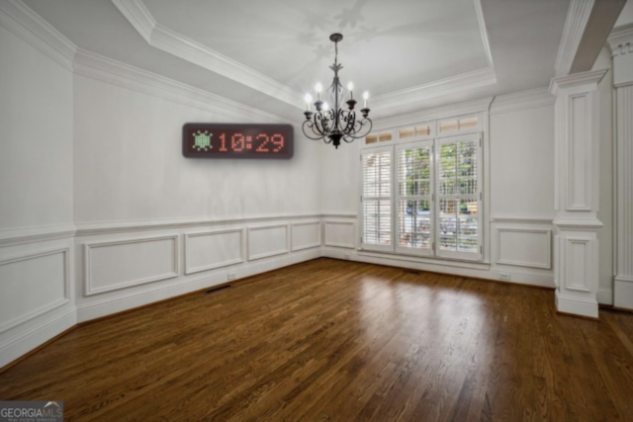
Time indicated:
**10:29**
